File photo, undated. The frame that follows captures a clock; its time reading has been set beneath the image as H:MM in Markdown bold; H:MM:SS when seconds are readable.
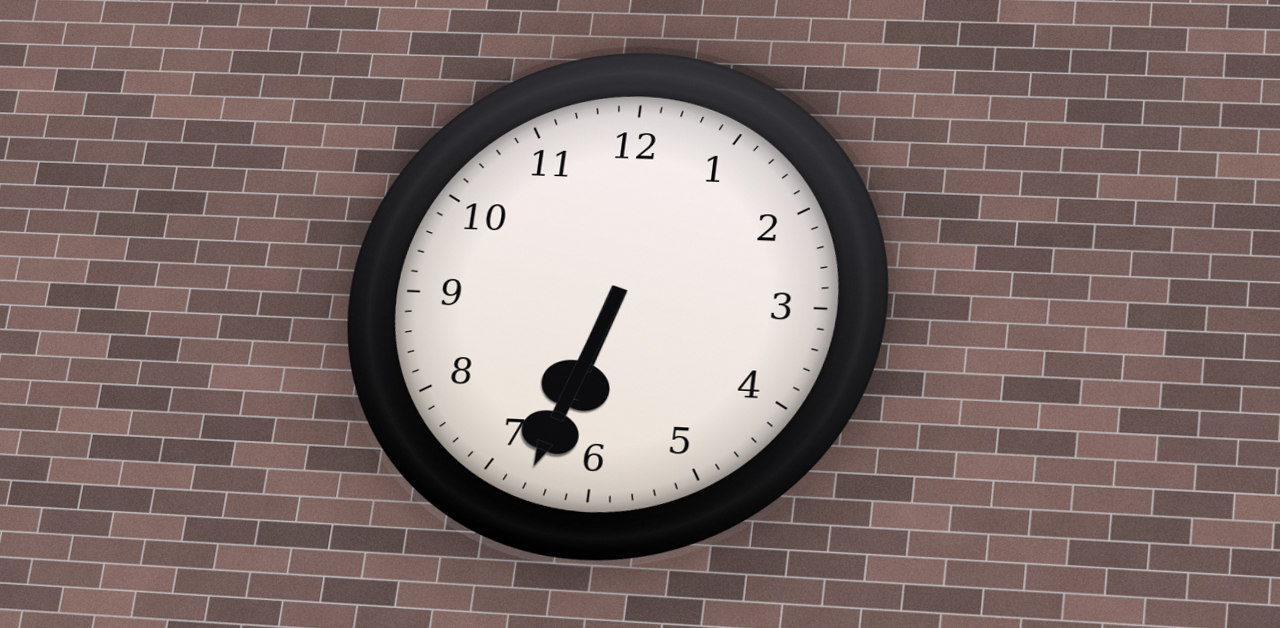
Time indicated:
**6:33**
